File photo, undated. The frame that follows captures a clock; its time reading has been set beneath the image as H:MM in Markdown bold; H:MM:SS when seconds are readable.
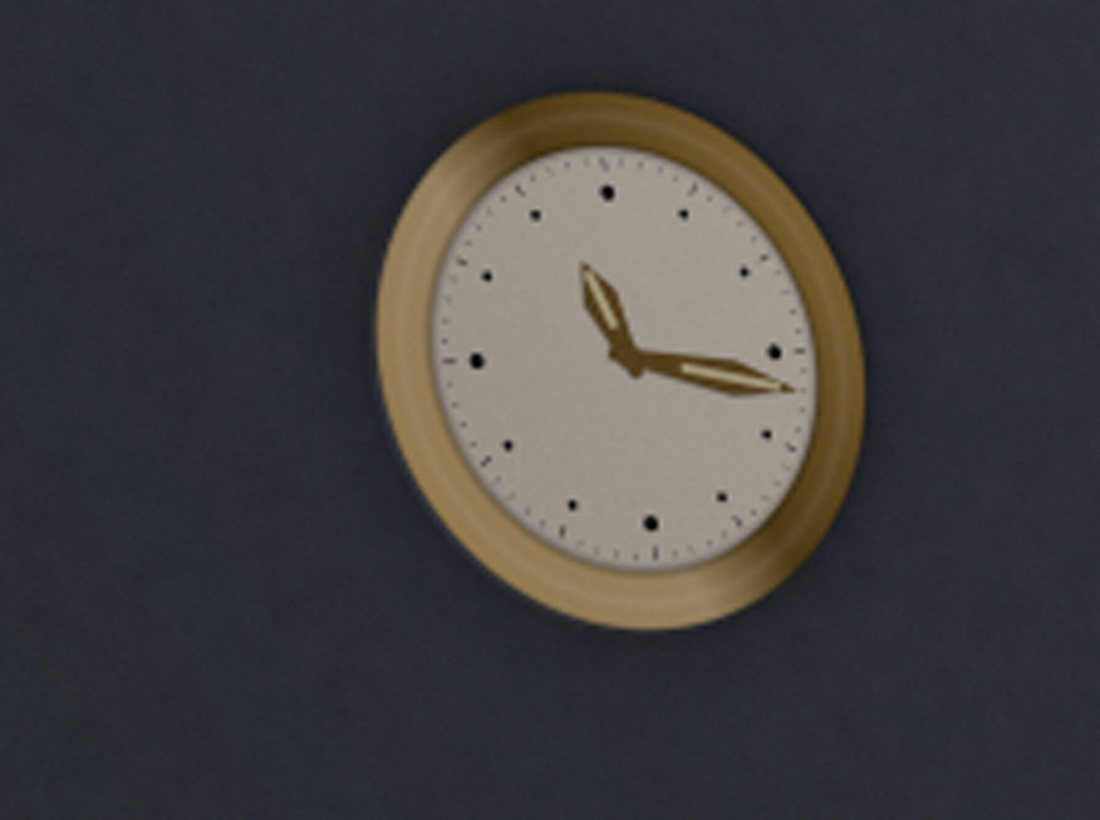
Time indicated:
**11:17**
